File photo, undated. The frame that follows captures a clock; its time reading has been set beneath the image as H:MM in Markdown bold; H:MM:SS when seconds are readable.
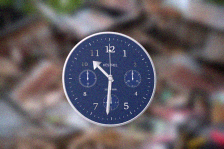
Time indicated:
**10:31**
